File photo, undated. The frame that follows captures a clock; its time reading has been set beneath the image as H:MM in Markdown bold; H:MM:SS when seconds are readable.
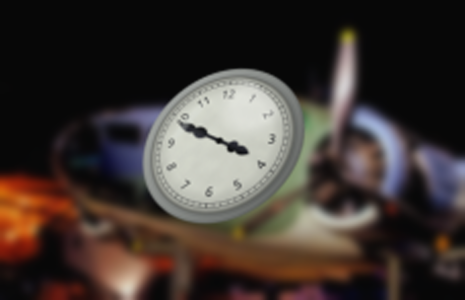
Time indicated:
**3:49**
